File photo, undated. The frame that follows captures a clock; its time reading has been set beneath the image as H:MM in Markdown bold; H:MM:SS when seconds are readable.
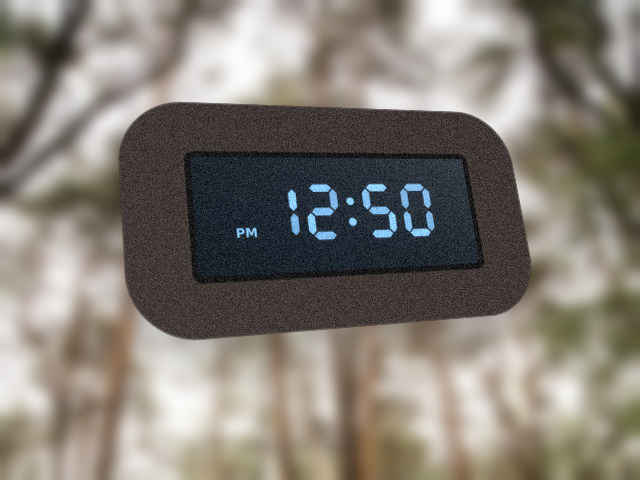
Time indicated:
**12:50**
